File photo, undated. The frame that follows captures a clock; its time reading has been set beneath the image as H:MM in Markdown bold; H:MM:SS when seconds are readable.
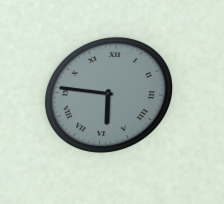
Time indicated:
**5:46**
